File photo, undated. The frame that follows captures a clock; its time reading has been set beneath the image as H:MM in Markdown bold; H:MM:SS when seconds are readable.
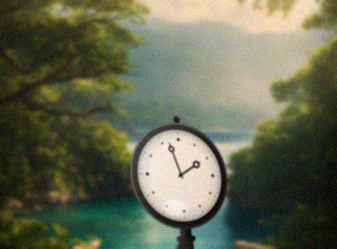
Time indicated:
**1:57**
